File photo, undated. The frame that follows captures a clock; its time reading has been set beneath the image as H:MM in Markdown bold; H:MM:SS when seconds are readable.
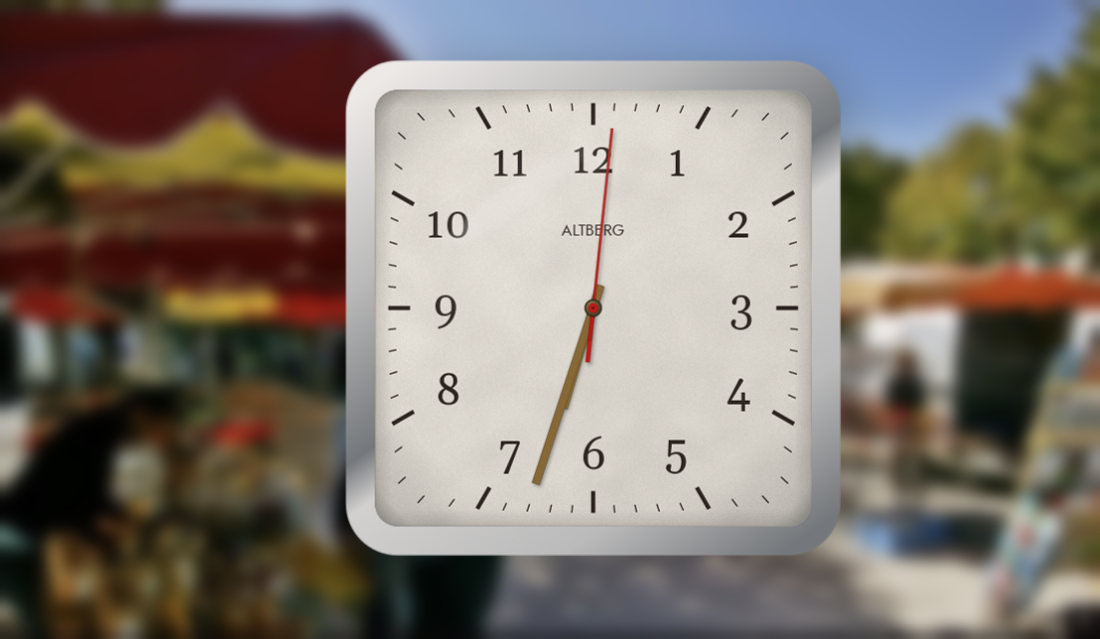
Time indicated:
**6:33:01**
